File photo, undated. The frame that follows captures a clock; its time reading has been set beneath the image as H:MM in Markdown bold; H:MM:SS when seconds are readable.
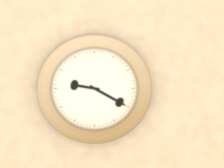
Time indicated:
**9:20**
